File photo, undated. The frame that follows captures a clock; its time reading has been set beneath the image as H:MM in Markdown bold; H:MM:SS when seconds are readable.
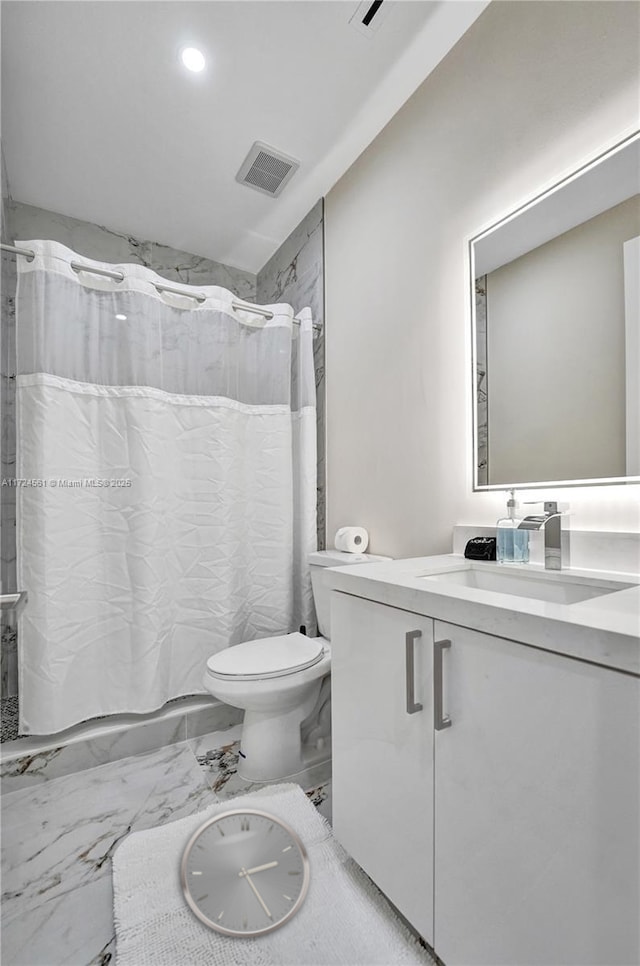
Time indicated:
**2:25**
